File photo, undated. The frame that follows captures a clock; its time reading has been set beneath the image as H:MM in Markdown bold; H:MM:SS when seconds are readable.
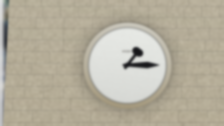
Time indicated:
**1:15**
